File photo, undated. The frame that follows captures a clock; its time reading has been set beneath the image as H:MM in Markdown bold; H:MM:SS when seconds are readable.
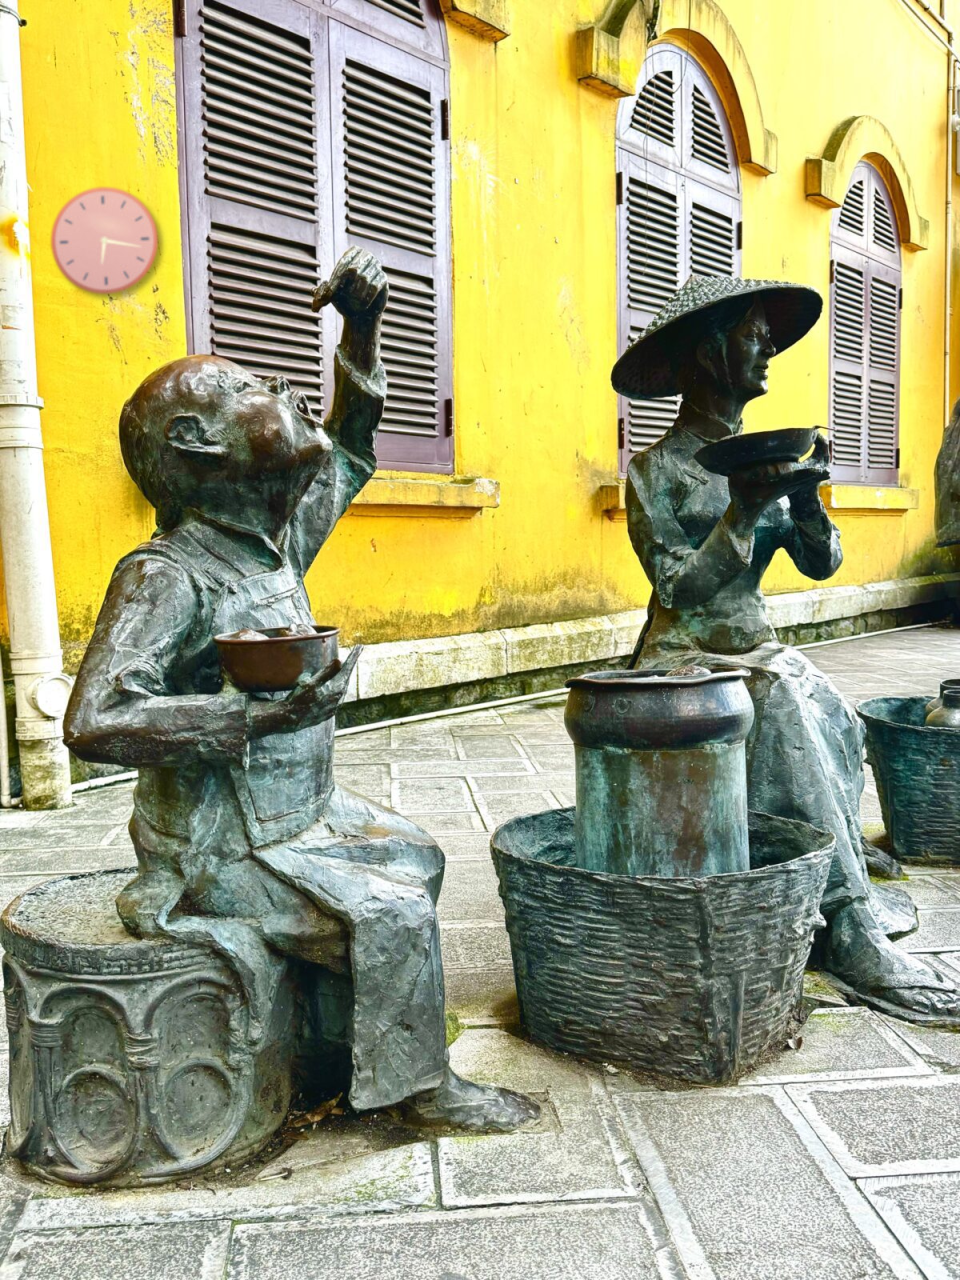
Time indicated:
**6:17**
